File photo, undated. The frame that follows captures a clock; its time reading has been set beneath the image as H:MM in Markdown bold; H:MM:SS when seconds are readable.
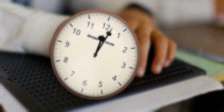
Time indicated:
**12:02**
